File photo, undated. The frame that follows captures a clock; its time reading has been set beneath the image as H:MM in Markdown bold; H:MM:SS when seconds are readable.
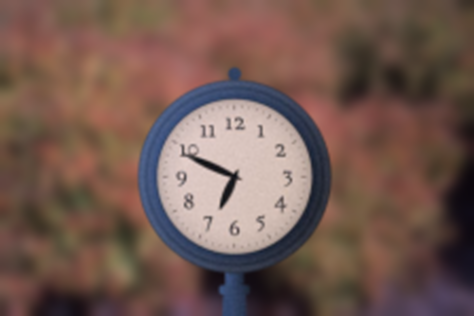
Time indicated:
**6:49**
